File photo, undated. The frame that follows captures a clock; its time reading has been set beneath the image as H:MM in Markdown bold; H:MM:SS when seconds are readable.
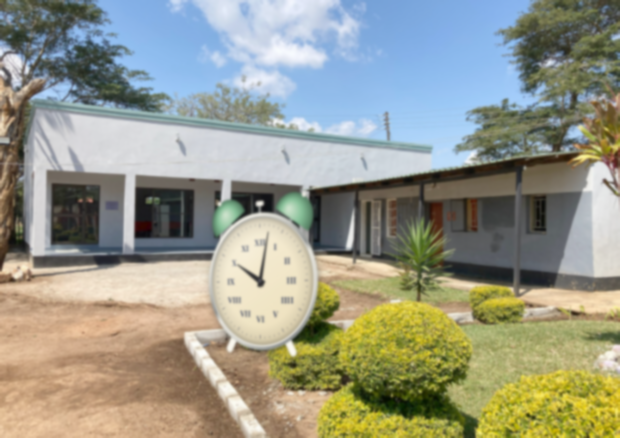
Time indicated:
**10:02**
